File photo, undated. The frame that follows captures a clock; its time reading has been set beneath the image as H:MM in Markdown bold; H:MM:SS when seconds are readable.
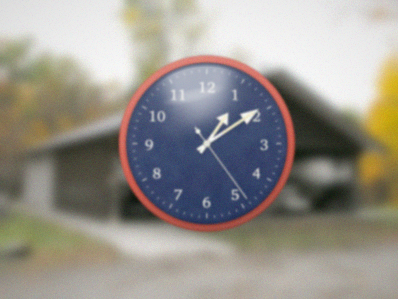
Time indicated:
**1:09:24**
